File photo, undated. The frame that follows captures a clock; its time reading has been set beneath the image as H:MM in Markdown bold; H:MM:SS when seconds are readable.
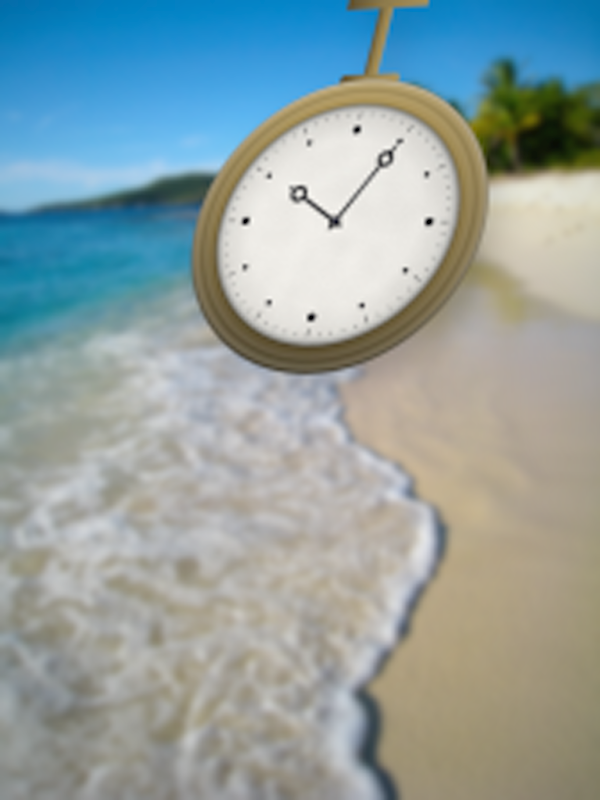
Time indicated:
**10:05**
